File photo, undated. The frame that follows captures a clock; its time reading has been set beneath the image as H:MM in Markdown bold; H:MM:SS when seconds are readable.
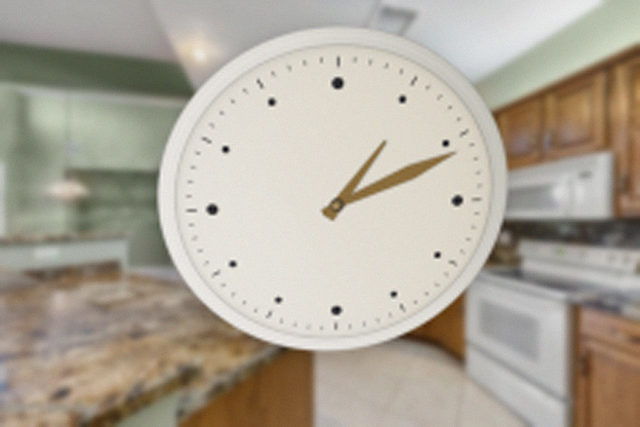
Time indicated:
**1:11**
